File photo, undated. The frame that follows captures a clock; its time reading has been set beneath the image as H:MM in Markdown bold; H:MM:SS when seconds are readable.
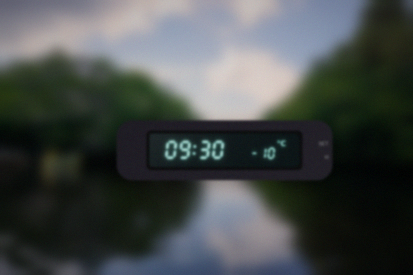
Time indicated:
**9:30**
